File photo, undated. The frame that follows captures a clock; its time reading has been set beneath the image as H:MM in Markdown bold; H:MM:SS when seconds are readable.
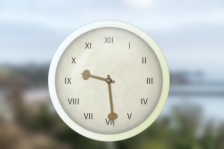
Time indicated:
**9:29**
